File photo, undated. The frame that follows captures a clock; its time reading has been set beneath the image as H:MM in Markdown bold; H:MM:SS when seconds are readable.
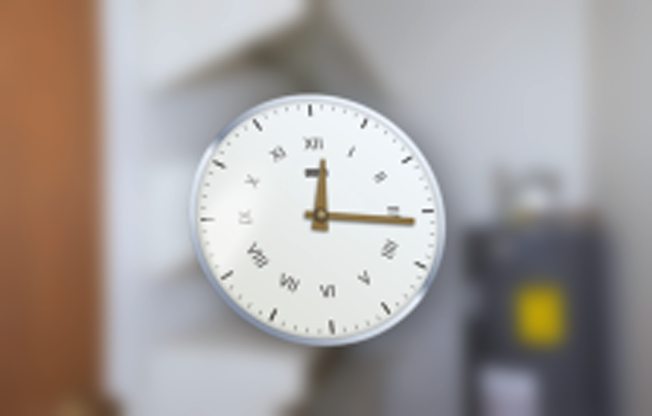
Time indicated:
**12:16**
